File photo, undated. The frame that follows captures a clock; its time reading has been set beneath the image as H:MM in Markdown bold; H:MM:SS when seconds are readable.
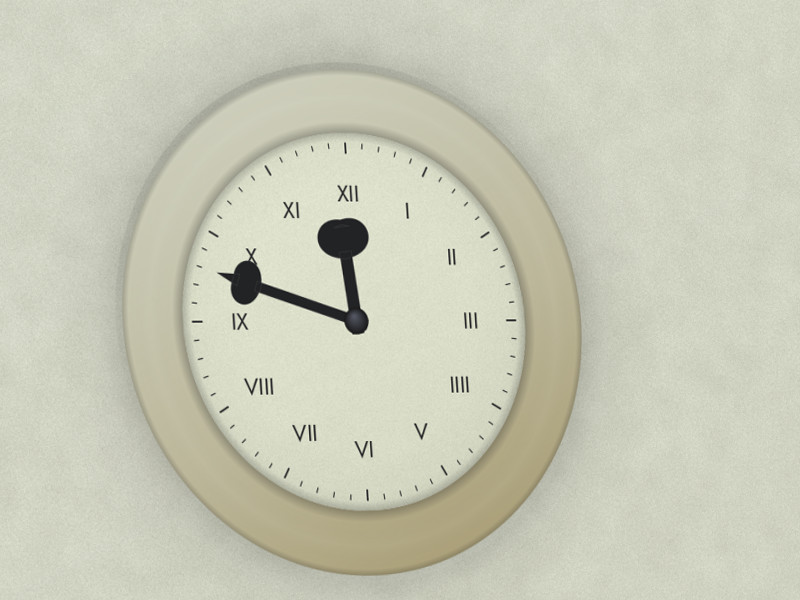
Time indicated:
**11:48**
